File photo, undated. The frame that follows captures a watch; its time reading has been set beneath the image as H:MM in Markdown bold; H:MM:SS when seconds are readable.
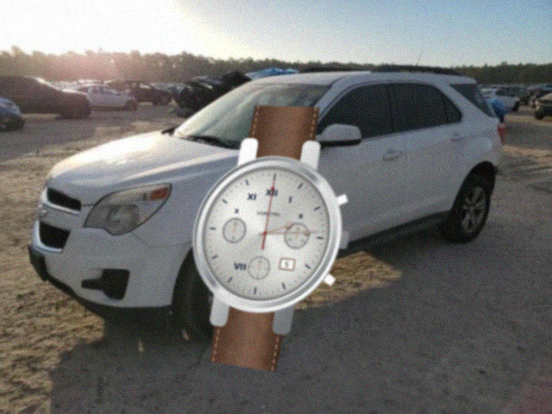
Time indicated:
**2:14**
